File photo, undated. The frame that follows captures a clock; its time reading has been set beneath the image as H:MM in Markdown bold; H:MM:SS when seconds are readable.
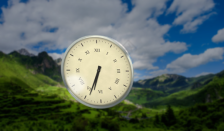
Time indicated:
**6:34**
